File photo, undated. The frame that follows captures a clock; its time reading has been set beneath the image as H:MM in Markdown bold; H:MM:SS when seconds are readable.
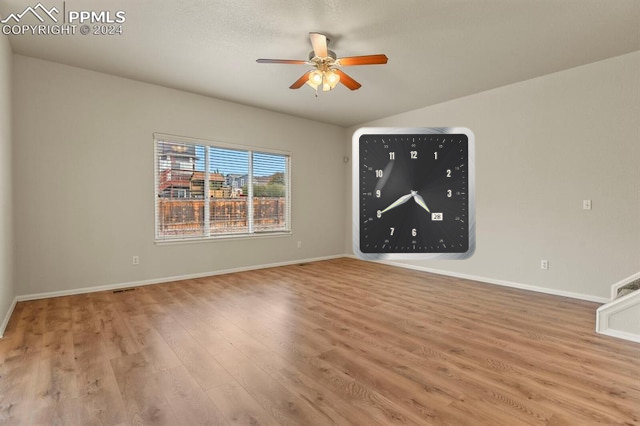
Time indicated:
**4:40**
